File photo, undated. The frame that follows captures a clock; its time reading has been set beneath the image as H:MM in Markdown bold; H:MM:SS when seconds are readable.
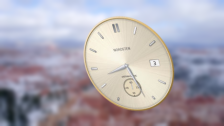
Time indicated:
**8:27**
